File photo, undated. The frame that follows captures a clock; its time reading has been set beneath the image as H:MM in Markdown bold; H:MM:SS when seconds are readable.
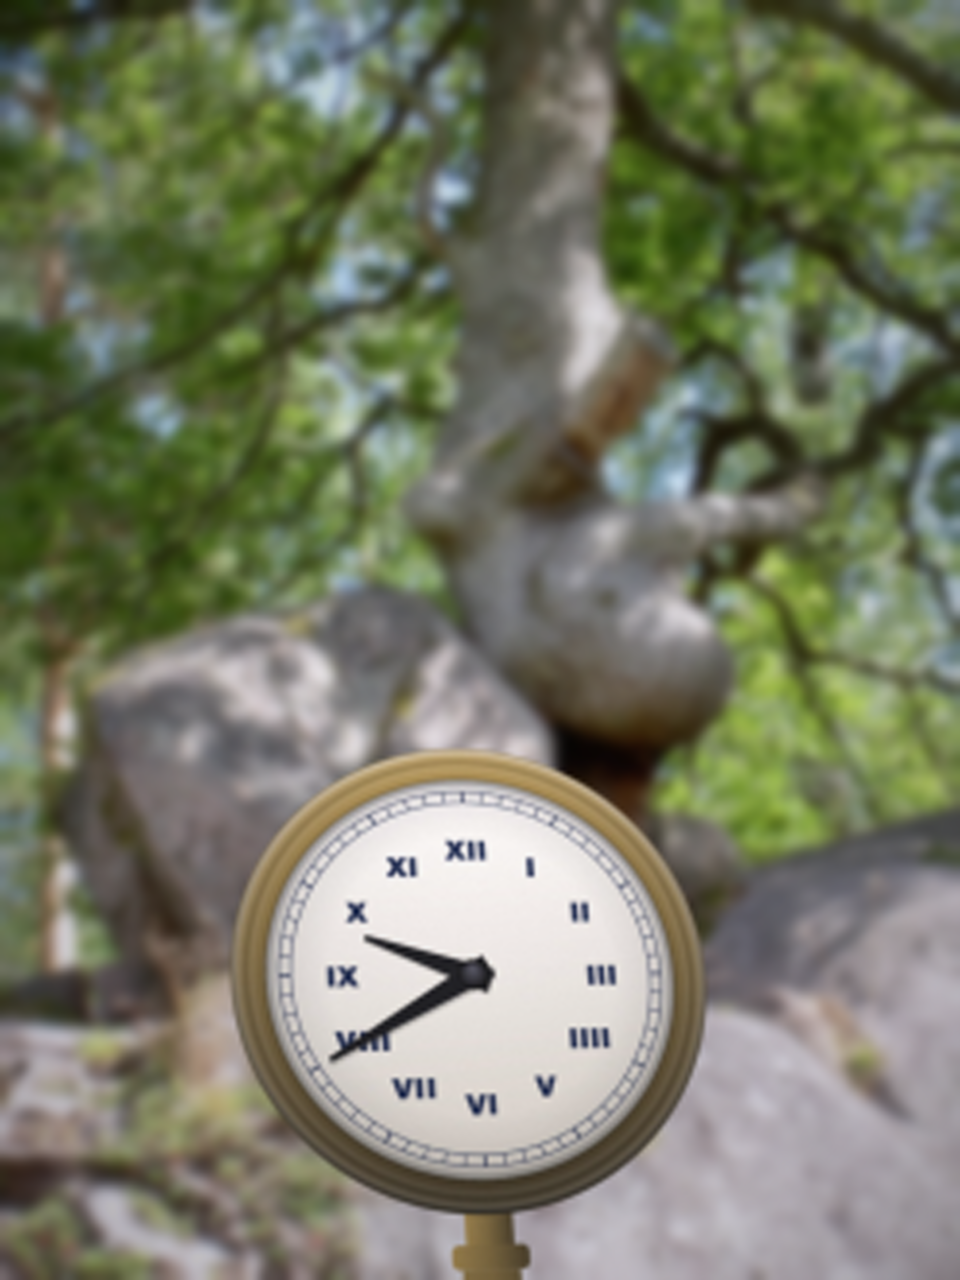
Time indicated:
**9:40**
